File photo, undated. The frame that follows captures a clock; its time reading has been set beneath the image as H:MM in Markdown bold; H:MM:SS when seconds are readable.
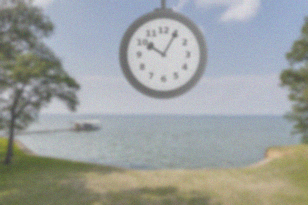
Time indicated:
**10:05**
